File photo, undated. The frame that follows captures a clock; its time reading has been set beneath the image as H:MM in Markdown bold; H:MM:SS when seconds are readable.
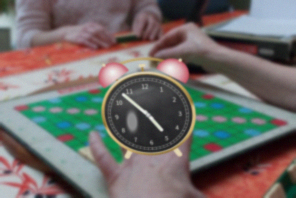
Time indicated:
**4:53**
